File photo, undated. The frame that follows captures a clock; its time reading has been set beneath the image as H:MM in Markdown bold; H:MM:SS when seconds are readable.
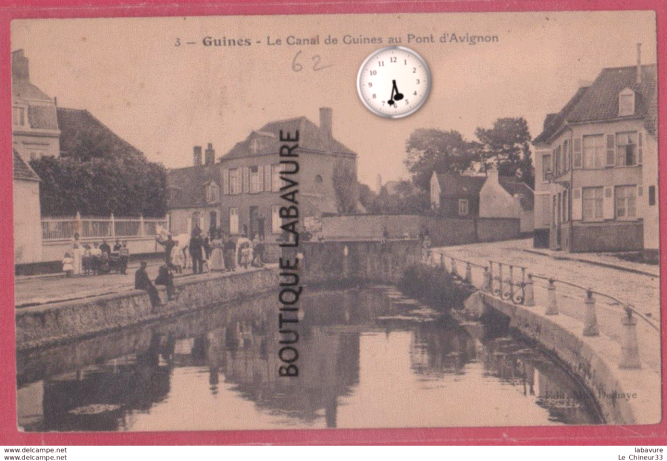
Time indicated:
**5:32**
